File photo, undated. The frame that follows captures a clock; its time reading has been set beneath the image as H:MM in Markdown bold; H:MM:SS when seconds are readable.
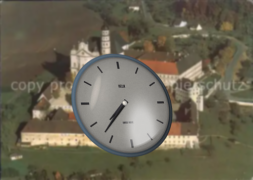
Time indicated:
**7:37**
